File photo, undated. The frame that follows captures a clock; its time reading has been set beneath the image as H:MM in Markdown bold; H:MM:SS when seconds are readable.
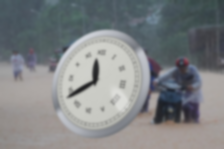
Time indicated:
**11:39**
